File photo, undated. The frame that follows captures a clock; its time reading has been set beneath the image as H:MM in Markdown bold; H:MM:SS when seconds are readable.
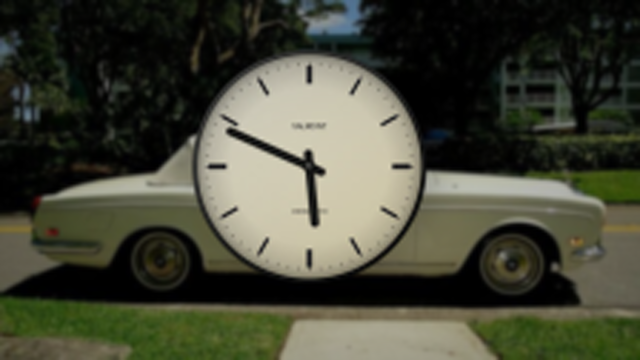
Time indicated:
**5:49**
